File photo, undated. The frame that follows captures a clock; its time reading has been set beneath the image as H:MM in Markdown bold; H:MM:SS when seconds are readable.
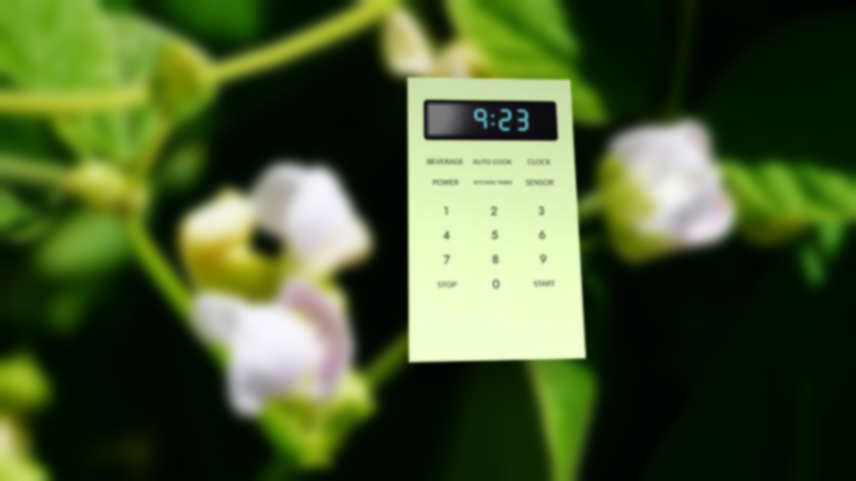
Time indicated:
**9:23**
